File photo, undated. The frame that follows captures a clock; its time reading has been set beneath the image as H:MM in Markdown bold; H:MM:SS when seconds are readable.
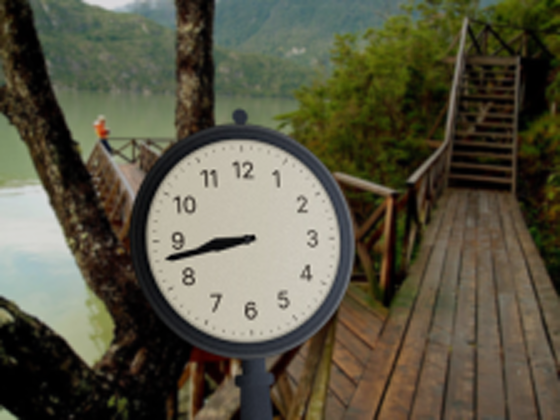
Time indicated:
**8:43**
